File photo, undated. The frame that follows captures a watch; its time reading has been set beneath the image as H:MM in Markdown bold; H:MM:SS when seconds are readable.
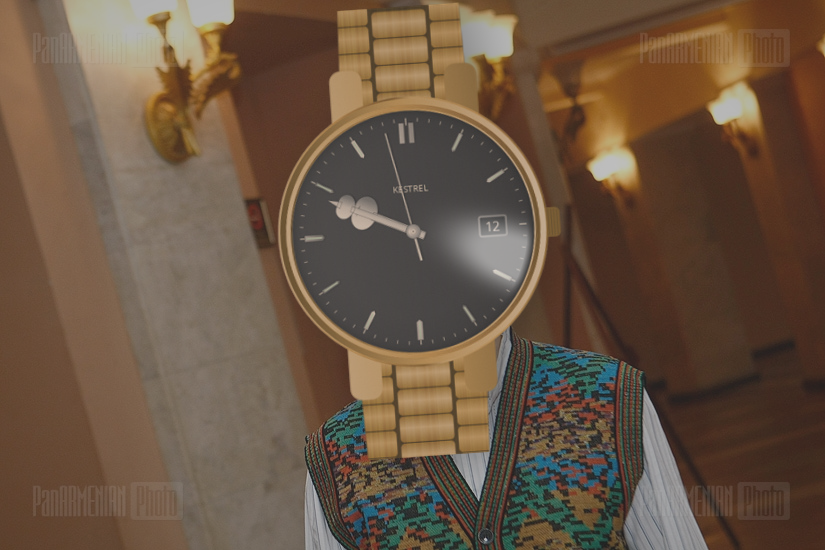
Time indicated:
**9:48:58**
